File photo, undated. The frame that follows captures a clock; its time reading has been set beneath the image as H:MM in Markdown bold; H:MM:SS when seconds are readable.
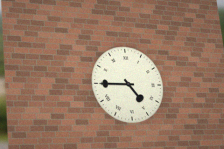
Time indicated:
**4:45**
